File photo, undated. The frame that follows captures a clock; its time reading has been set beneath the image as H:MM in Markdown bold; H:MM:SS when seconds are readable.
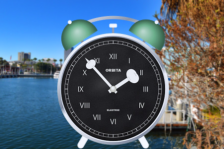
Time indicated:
**1:53**
